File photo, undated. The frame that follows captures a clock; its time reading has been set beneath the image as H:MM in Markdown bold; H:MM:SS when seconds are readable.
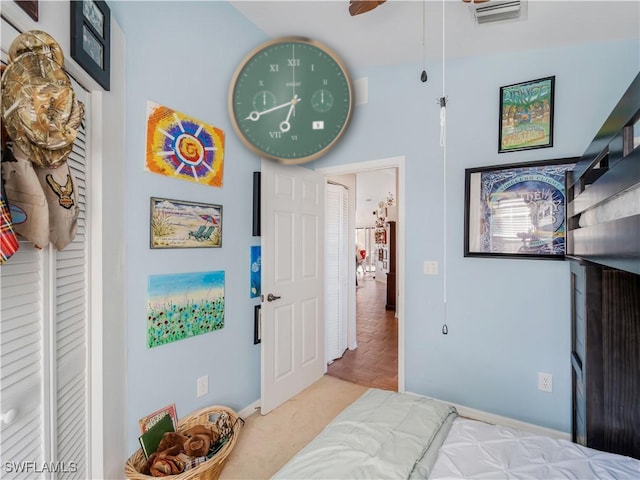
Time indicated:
**6:42**
